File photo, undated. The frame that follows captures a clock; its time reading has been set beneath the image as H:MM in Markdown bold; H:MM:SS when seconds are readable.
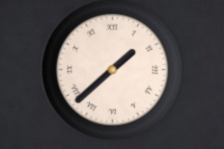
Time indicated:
**1:38**
